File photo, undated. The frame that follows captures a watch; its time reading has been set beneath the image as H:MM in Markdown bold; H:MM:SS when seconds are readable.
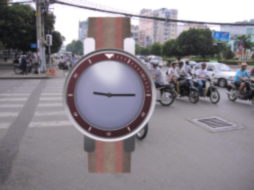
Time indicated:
**9:15**
